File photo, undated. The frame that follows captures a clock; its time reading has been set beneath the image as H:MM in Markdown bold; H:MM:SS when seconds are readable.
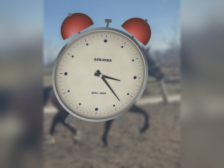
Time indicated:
**3:23**
